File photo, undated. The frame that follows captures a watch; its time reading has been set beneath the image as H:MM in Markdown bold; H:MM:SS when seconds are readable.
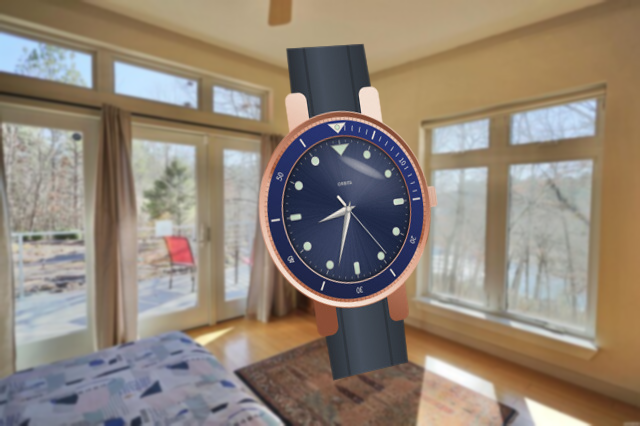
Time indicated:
**8:33:24**
